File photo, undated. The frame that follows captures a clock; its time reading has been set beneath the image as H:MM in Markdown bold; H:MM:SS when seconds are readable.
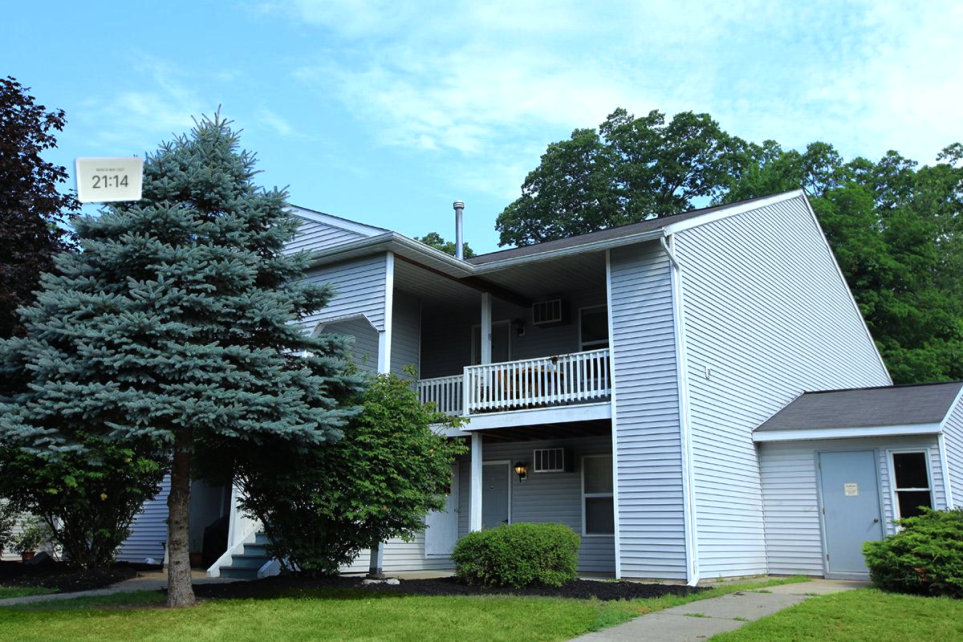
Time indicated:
**21:14**
